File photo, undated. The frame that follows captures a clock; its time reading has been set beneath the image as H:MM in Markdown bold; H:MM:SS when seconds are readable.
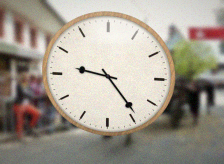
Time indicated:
**9:24**
